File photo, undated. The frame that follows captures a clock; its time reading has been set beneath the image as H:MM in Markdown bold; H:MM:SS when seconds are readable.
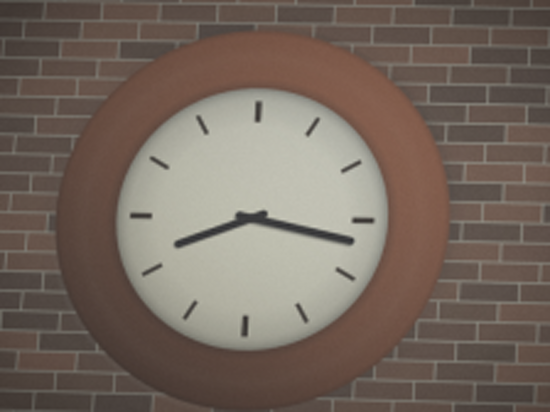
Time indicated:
**8:17**
